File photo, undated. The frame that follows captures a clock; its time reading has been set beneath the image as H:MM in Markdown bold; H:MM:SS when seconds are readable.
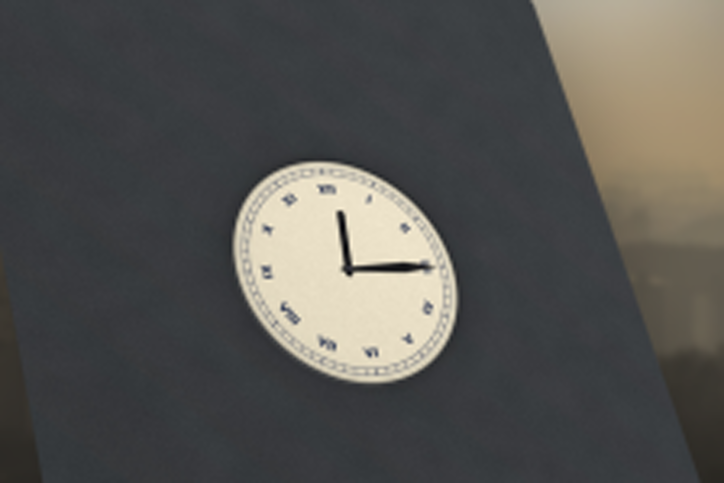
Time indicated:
**12:15**
